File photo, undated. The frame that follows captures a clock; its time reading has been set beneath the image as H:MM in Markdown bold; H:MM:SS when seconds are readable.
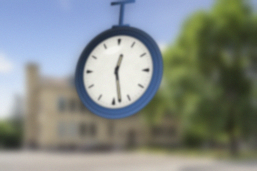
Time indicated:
**12:28**
